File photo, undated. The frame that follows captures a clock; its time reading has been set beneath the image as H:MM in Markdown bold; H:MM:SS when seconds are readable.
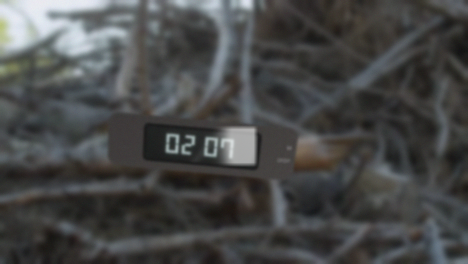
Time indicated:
**2:07**
